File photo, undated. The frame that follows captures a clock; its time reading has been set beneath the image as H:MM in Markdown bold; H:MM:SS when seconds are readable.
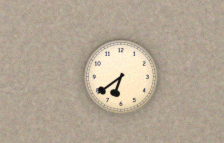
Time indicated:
**6:39**
